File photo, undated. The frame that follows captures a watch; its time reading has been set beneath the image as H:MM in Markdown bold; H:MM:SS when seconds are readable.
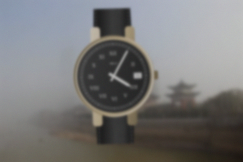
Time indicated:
**4:05**
